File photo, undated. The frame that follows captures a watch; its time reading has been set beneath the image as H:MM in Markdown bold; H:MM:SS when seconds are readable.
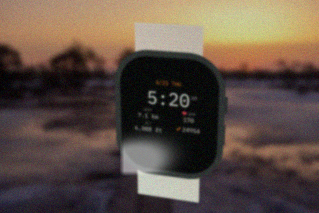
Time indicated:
**5:20**
